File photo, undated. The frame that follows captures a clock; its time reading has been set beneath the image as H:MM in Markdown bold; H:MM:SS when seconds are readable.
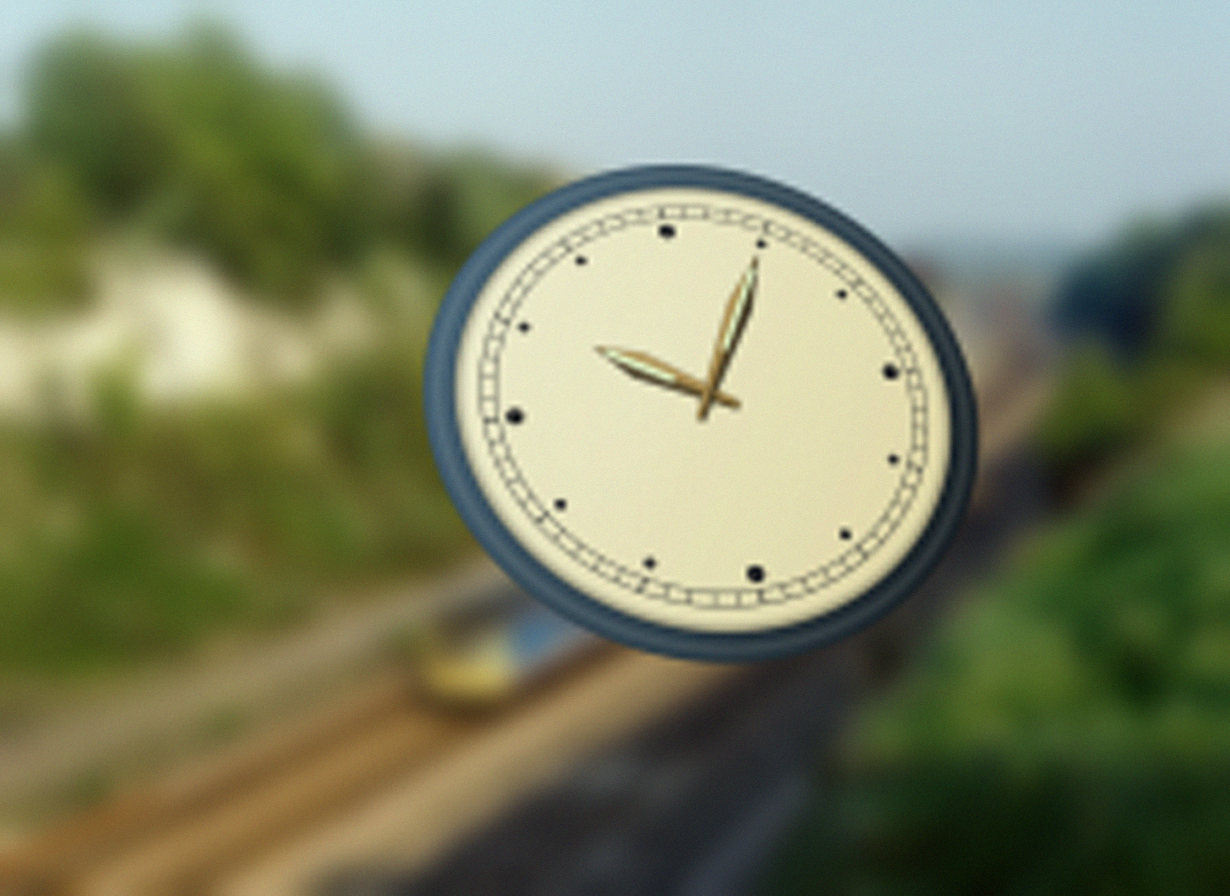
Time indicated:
**10:05**
